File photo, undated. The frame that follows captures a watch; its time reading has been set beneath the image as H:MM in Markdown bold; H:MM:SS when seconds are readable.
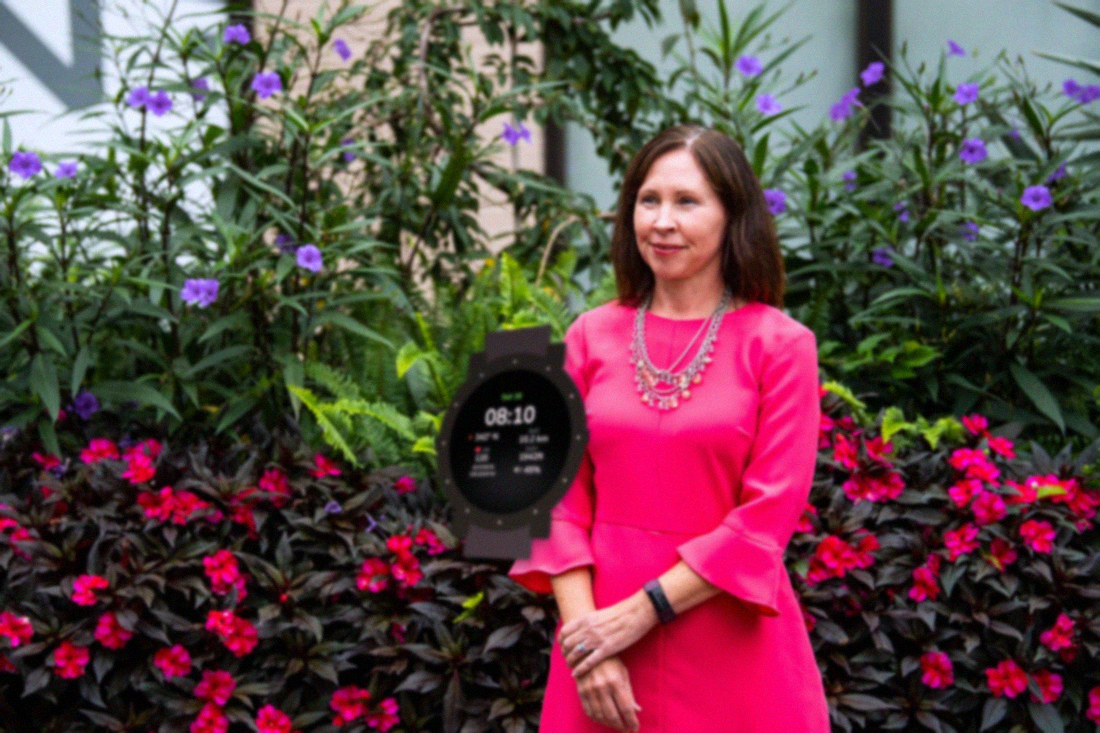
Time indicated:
**8:10**
